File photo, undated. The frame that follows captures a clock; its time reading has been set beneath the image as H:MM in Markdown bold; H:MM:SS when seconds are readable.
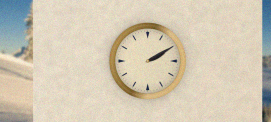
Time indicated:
**2:10**
